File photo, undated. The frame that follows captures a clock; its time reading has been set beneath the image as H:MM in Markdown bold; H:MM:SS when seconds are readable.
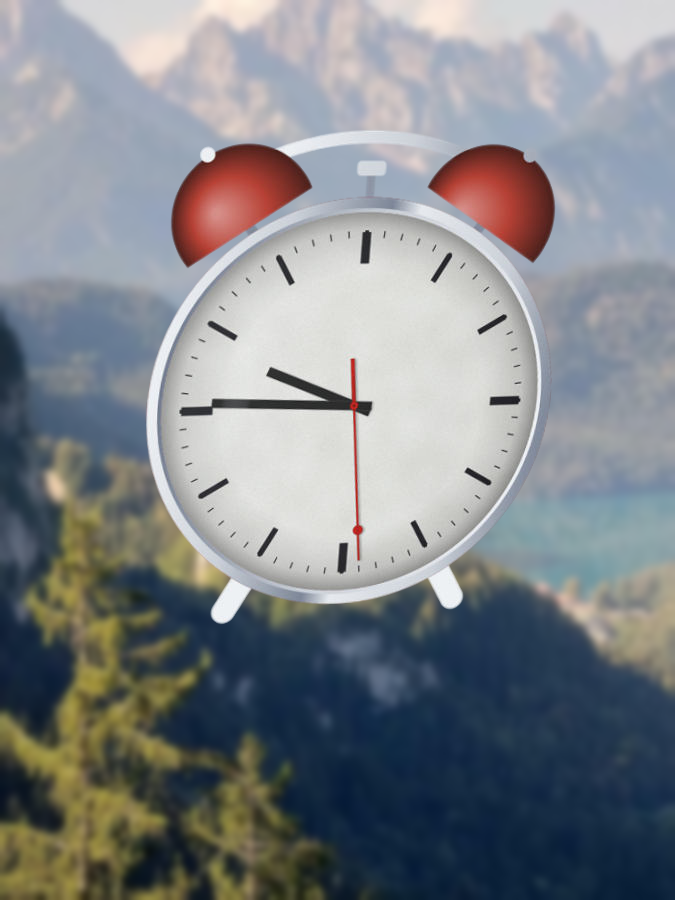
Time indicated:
**9:45:29**
